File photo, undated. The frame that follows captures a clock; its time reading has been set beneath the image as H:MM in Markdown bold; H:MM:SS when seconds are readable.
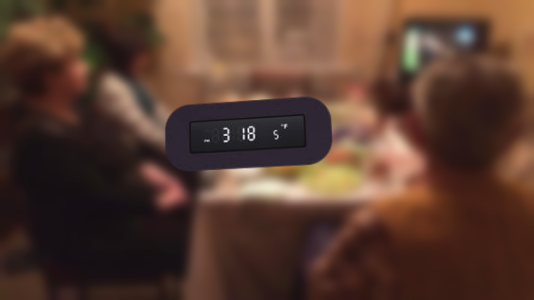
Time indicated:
**3:18**
